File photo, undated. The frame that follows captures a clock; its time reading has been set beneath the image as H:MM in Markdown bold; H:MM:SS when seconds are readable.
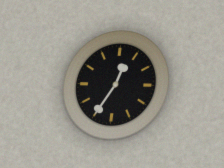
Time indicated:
**12:35**
